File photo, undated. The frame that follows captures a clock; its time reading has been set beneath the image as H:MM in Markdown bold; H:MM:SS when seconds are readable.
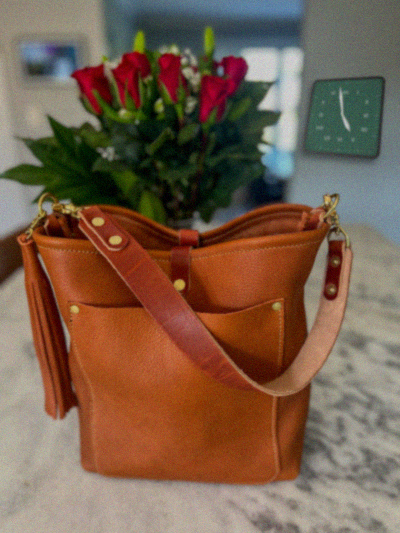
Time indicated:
**4:58**
